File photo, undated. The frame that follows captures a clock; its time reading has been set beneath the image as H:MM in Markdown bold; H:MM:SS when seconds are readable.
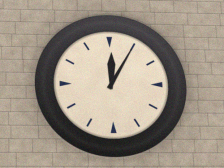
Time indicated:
**12:05**
